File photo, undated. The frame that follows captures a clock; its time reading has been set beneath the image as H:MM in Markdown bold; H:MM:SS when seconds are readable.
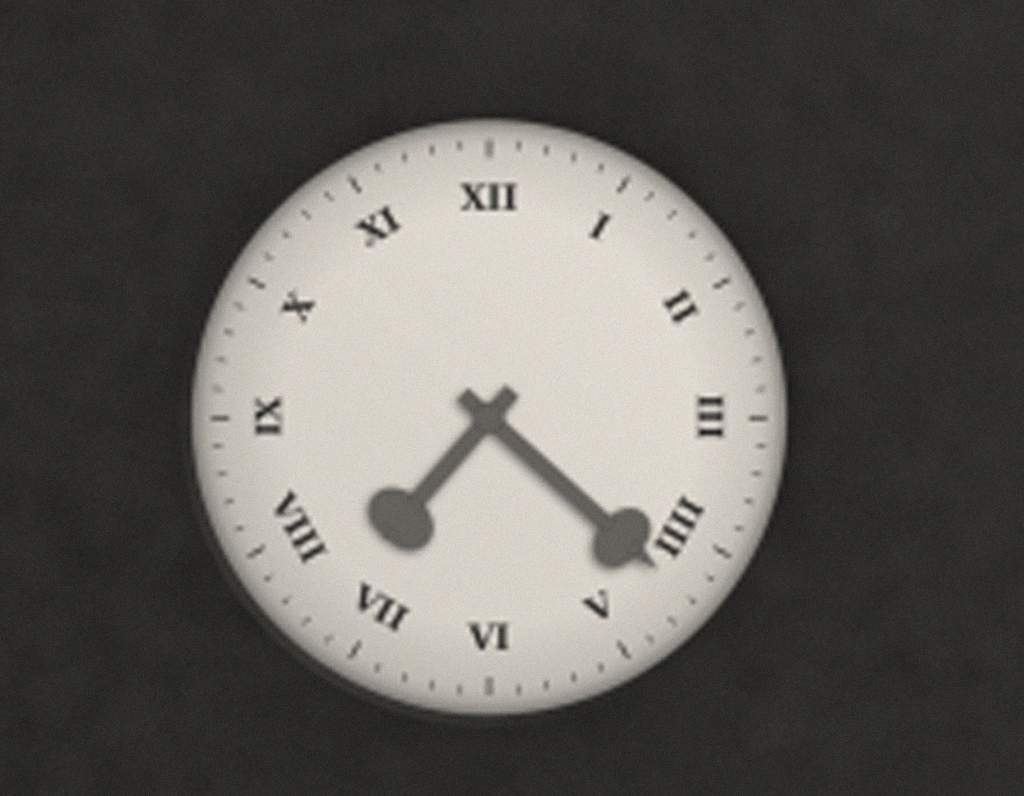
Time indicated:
**7:22**
